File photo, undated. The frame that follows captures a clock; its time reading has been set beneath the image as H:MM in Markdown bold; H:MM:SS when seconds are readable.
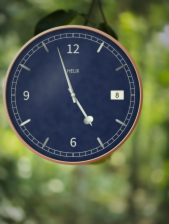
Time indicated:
**4:57**
